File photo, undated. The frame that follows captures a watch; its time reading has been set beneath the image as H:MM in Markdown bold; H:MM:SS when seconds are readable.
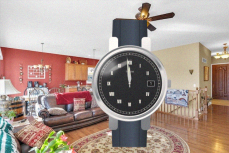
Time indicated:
**11:59**
